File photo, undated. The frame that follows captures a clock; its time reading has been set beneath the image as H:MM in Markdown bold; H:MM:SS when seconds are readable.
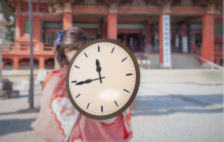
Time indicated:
**11:44**
